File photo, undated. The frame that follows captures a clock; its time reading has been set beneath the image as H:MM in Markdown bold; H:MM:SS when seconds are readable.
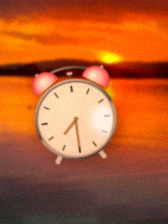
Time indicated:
**7:30**
